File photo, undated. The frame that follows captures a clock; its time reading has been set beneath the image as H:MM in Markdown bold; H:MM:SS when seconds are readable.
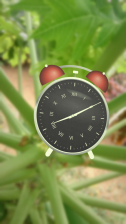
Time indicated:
**8:10**
